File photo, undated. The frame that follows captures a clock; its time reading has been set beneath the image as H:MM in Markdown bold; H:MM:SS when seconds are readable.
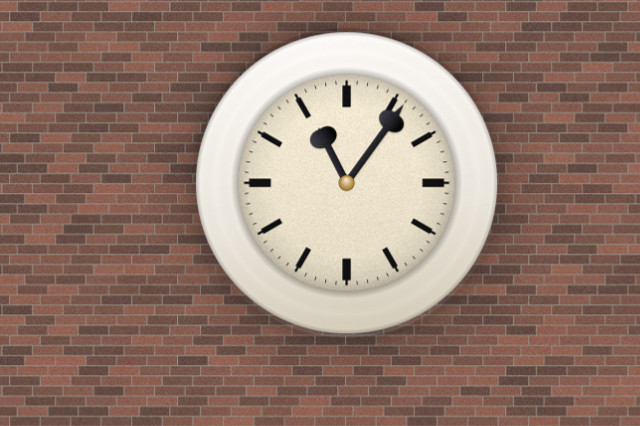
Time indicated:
**11:06**
